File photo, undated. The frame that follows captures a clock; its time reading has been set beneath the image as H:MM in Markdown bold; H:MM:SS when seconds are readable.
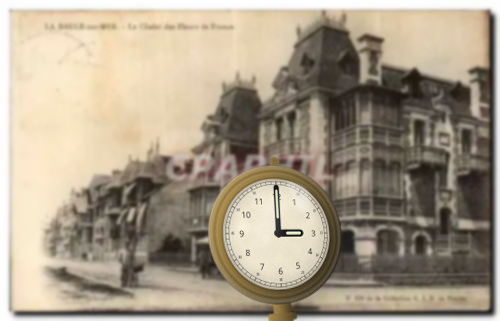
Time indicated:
**3:00**
